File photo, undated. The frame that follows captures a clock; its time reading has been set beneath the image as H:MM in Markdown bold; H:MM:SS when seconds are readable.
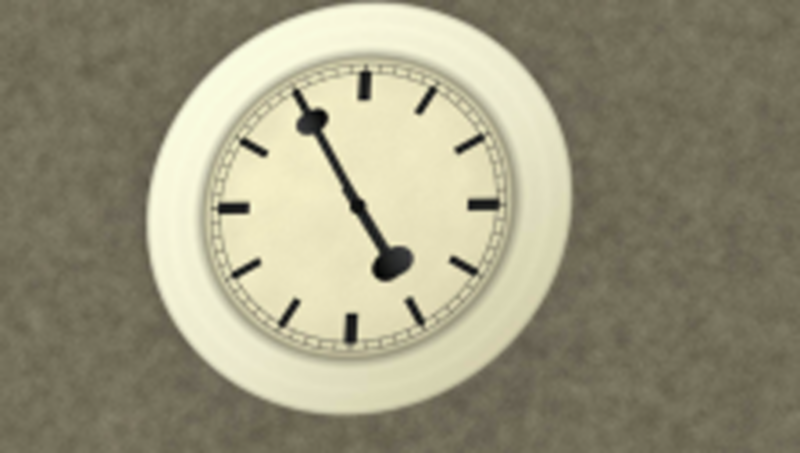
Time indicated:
**4:55**
